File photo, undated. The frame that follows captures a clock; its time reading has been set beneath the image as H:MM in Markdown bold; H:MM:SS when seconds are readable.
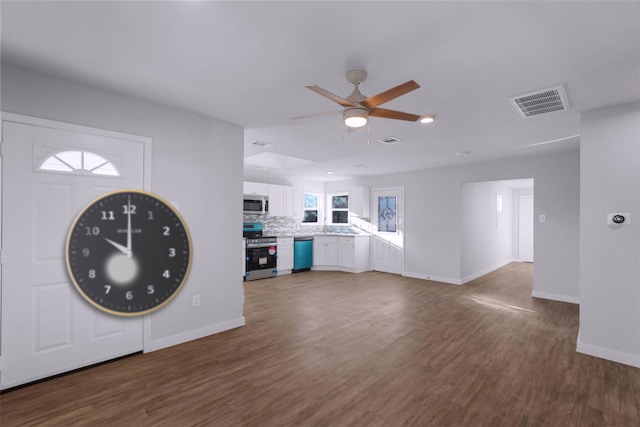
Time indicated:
**10:00**
